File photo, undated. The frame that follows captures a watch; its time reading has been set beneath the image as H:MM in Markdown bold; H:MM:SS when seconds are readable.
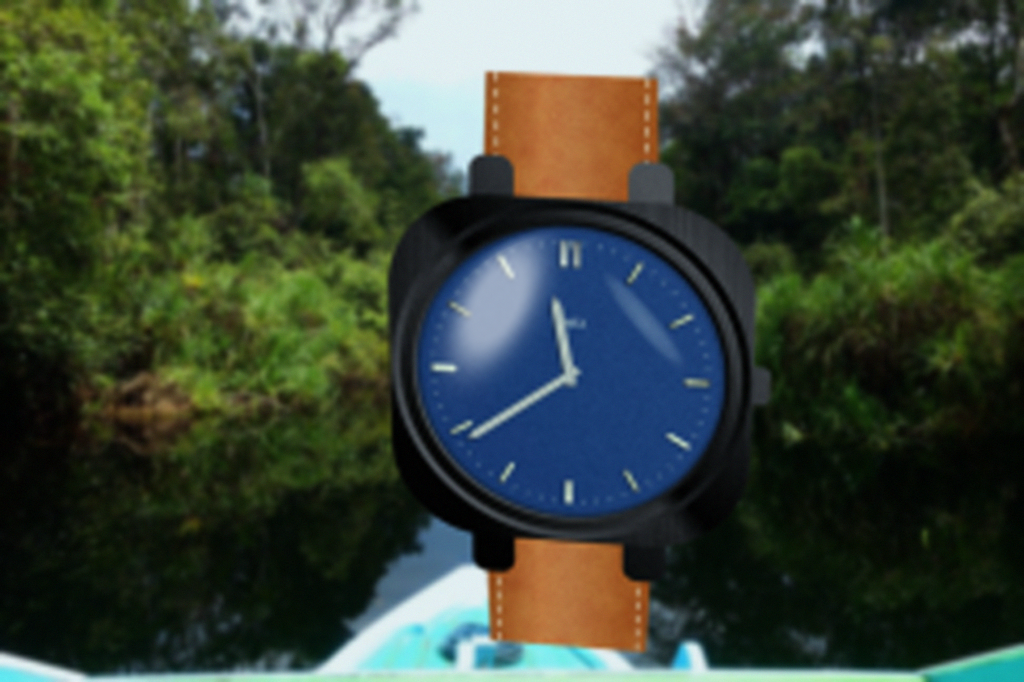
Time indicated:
**11:39**
